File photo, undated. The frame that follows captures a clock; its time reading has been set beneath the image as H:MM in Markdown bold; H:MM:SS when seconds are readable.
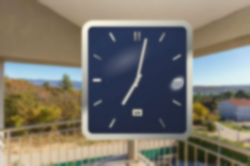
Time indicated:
**7:02**
